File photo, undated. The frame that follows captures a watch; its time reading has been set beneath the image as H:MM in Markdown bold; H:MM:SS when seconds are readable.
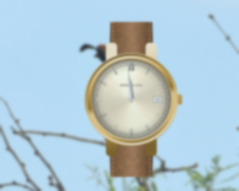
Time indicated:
**11:59**
